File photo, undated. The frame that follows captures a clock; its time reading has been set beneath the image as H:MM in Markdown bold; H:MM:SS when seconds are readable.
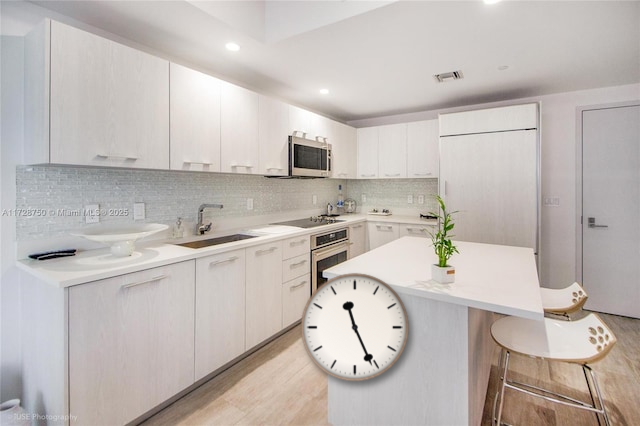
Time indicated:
**11:26**
